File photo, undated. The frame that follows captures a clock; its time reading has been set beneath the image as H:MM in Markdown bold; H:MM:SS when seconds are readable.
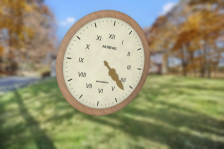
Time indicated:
**4:22**
